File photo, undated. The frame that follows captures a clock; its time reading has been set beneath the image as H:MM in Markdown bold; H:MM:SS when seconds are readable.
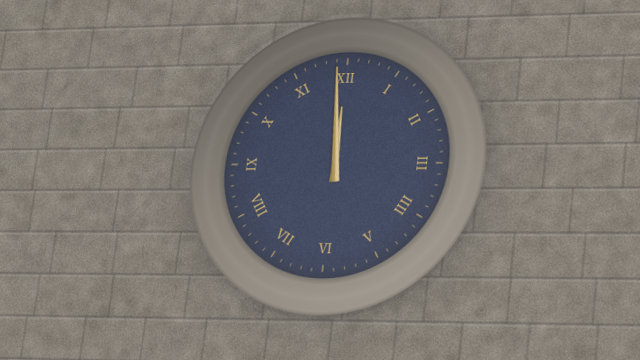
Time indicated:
**11:59**
